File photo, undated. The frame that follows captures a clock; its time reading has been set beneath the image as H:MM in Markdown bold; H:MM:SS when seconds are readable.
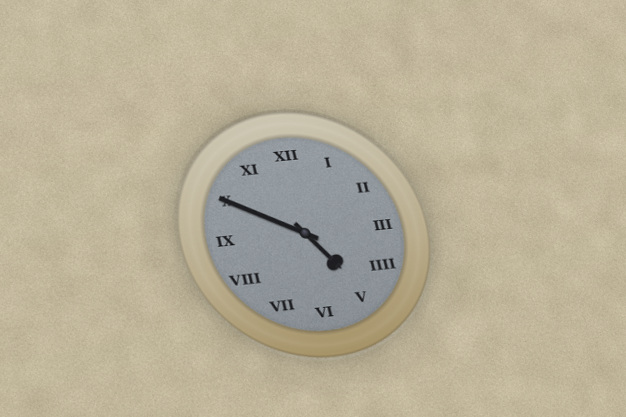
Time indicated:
**4:50**
